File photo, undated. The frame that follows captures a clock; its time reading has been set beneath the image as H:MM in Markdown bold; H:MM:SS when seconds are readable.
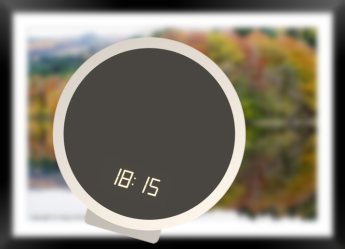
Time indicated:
**18:15**
